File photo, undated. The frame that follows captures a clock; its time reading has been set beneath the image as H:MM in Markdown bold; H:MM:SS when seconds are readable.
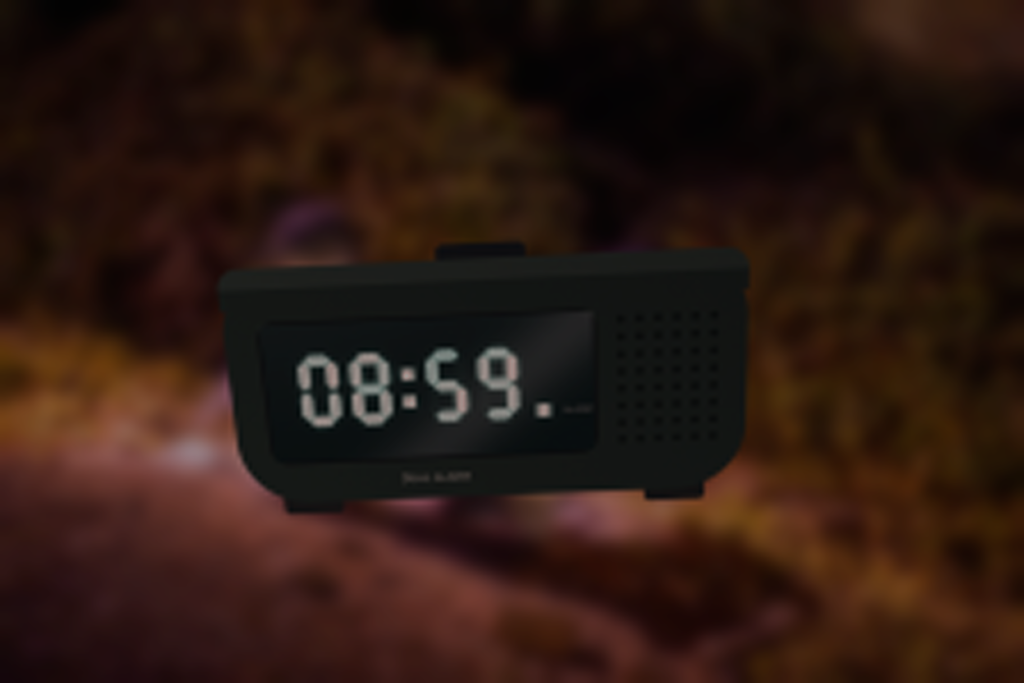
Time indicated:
**8:59**
